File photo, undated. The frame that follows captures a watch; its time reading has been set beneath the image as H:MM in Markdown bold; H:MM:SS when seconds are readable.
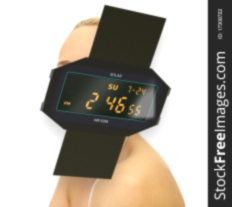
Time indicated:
**2:46:55**
